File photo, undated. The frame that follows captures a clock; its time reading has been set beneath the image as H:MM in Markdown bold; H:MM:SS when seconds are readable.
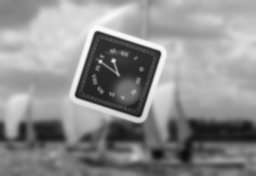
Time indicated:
**10:48**
